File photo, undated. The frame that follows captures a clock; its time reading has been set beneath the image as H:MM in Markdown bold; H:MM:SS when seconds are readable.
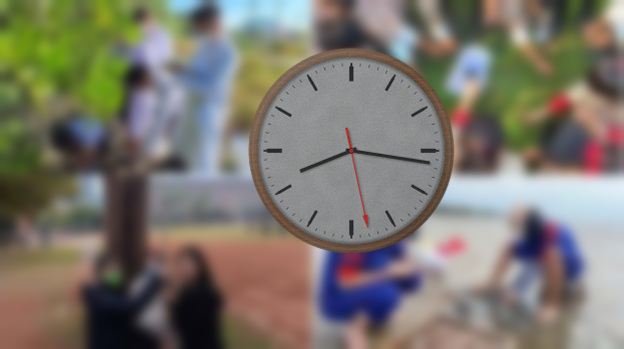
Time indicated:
**8:16:28**
